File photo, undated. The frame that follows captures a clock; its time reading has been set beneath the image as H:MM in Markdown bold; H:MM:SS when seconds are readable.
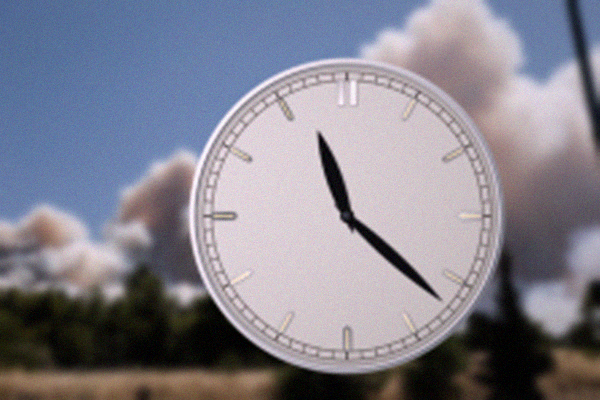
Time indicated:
**11:22**
